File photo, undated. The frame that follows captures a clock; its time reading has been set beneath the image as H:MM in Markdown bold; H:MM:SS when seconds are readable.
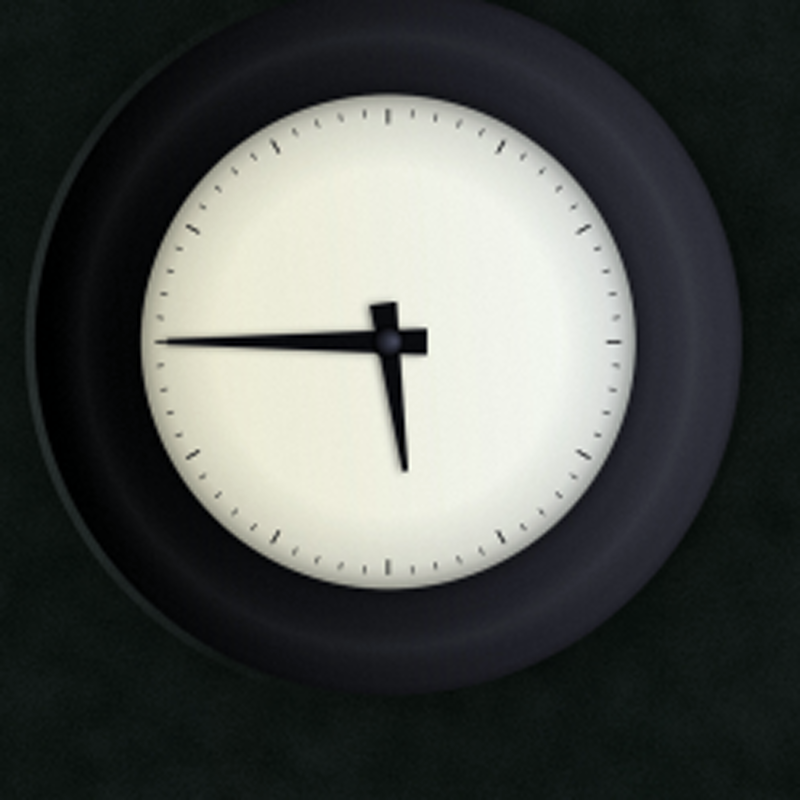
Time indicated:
**5:45**
